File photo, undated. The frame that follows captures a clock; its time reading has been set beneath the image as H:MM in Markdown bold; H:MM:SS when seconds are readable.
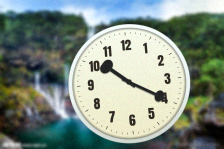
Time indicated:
**10:20**
